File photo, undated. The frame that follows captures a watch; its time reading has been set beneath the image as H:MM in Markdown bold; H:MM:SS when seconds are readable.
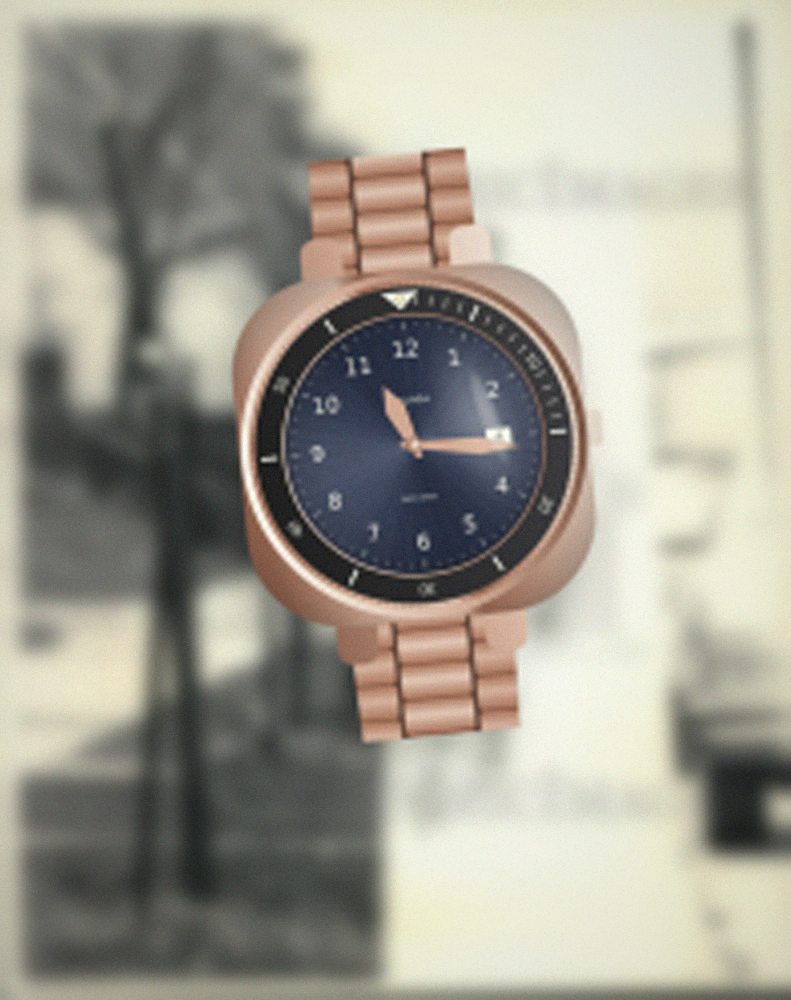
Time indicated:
**11:16**
